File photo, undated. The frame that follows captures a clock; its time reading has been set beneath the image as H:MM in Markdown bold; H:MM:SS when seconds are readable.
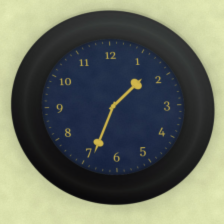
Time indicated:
**1:34**
